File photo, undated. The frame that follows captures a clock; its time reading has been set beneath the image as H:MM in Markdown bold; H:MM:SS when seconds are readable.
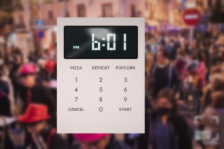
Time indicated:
**6:01**
